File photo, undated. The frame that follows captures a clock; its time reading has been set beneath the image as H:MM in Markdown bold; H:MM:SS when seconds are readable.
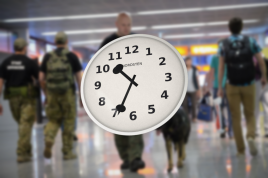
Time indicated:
**10:34**
